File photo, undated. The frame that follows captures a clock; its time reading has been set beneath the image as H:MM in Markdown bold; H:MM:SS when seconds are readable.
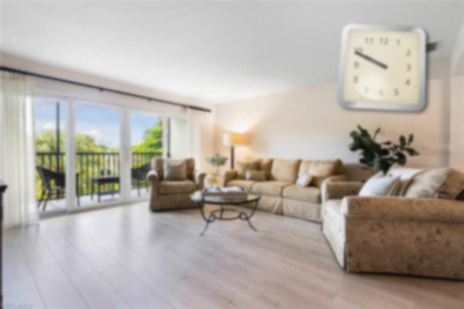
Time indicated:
**9:49**
